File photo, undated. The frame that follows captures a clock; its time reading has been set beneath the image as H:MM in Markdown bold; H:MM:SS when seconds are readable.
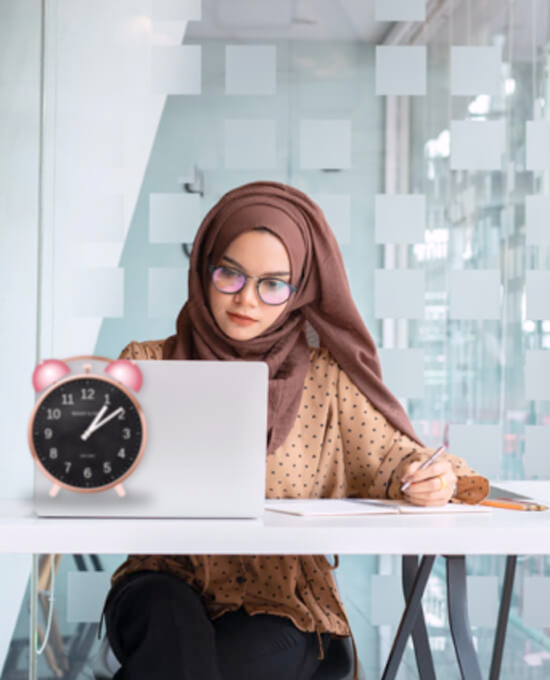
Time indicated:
**1:09**
